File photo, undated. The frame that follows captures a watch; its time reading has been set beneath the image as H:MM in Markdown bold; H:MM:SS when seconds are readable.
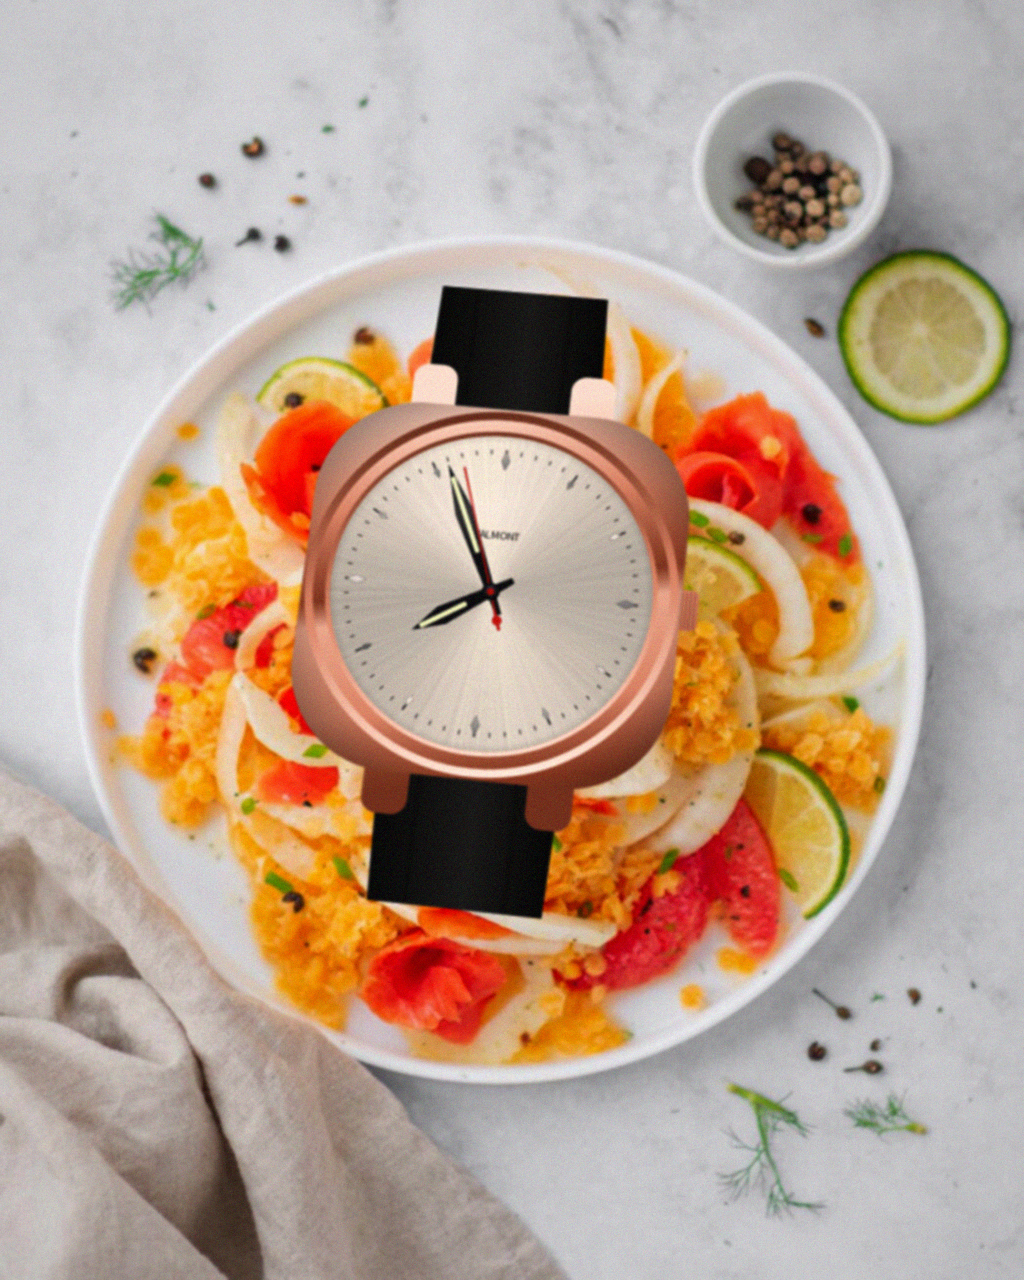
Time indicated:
**7:55:57**
